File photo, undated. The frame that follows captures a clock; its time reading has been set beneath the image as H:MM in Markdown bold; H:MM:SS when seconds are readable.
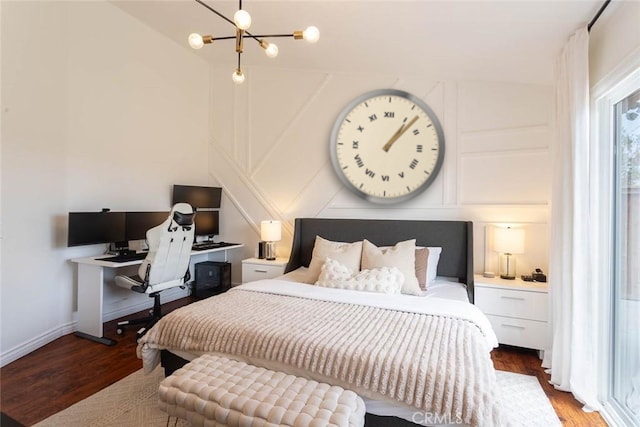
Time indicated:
**1:07**
